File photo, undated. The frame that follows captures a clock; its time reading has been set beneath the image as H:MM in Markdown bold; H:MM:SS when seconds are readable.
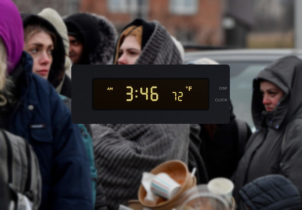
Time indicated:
**3:46**
